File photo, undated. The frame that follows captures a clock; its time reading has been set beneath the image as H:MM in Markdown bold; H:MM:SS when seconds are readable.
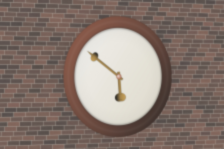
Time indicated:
**5:51**
